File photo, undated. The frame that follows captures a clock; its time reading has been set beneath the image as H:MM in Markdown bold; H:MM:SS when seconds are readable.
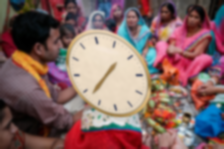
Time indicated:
**1:38**
